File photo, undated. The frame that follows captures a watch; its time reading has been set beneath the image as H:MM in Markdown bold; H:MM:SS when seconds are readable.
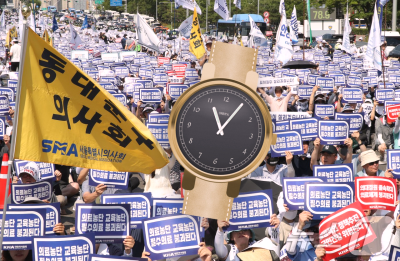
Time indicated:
**11:05**
